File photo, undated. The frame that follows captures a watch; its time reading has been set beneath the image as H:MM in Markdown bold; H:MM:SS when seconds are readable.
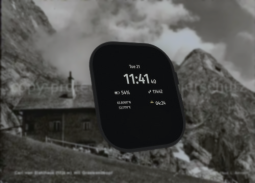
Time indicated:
**11:41**
